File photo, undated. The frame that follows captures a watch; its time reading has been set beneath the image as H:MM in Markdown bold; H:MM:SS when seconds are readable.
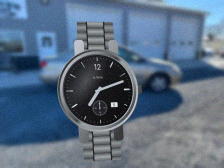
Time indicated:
**7:12**
